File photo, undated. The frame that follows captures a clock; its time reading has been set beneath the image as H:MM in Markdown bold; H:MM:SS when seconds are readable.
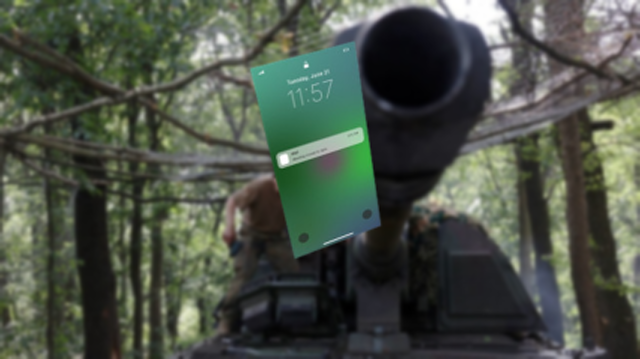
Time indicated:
**11:57**
